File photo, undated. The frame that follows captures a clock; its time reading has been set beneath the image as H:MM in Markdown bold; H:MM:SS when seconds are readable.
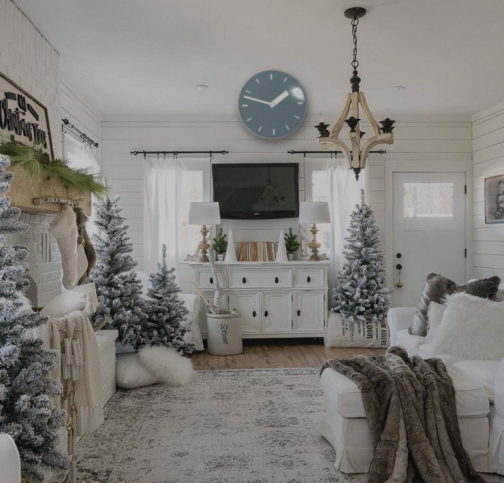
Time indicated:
**1:48**
